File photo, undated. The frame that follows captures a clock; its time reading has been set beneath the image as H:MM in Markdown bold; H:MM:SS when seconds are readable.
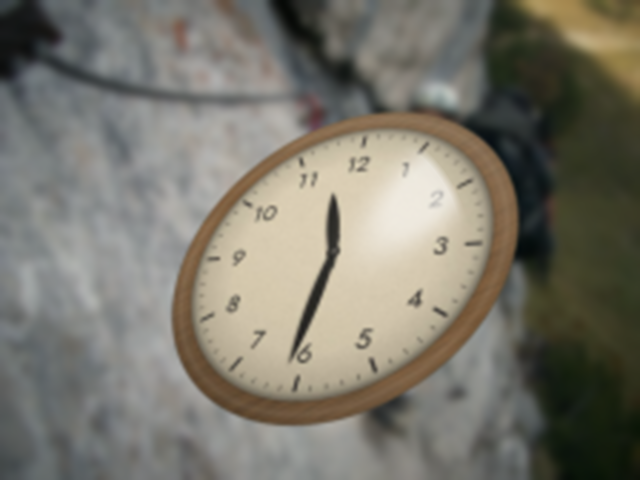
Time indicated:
**11:31**
